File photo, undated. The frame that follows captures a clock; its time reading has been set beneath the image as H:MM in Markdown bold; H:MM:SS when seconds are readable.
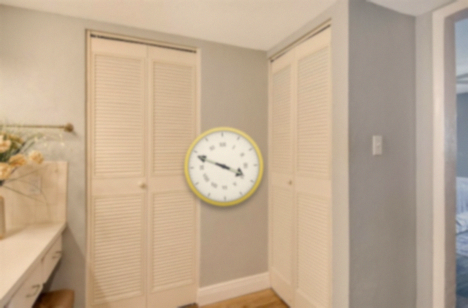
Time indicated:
**3:49**
